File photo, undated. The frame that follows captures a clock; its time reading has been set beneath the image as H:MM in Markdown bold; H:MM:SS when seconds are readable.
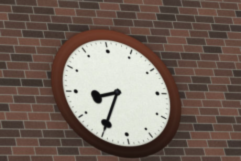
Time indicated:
**8:35**
